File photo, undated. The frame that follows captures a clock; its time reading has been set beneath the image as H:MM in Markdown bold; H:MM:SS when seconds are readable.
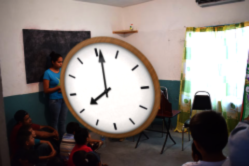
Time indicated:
**8:01**
